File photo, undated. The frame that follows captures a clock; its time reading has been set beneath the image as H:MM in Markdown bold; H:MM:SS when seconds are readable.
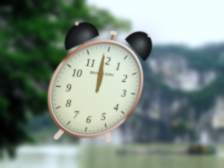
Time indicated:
**11:59**
